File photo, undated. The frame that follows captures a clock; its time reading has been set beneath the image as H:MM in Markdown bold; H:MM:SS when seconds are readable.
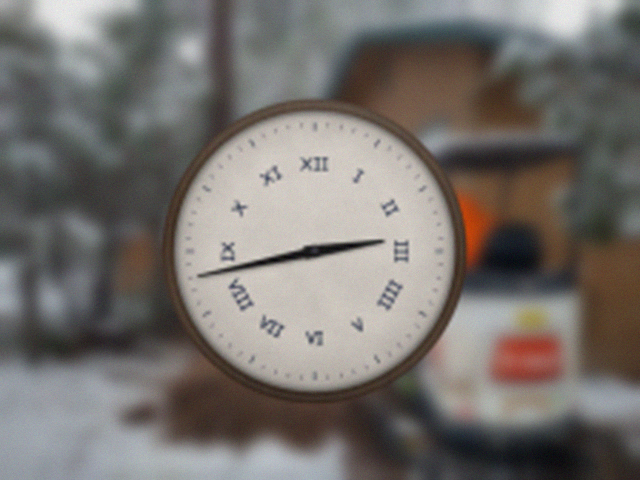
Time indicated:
**2:43**
